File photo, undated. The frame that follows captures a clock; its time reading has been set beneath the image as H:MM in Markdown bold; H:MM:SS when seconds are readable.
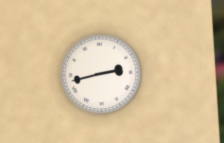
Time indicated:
**2:43**
